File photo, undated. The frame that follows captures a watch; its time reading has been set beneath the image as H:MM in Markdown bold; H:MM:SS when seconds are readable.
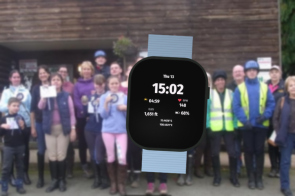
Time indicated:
**15:02**
